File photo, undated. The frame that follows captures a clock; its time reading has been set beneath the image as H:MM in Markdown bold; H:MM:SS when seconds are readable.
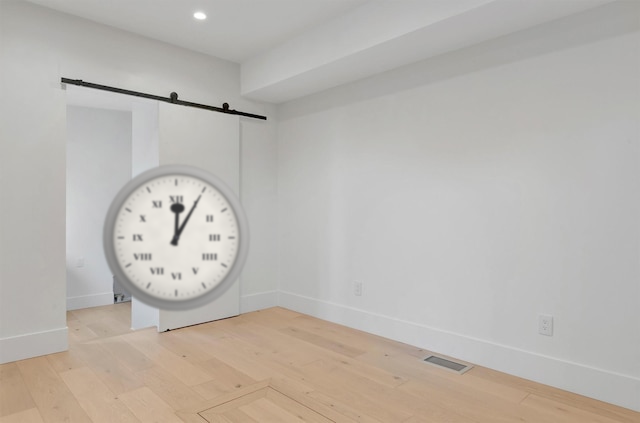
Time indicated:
**12:05**
